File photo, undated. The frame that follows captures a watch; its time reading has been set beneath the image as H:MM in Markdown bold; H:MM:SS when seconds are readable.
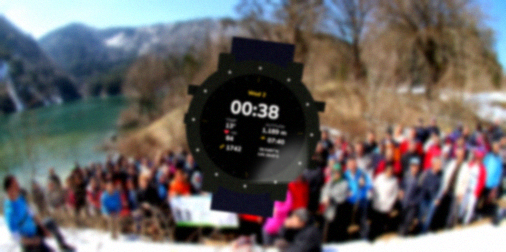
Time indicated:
**0:38**
